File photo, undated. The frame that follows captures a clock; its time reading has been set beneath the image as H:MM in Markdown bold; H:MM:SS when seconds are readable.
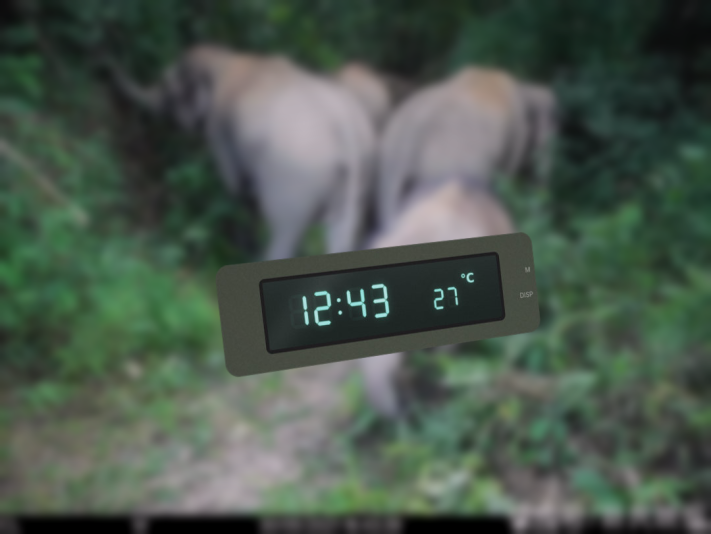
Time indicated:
**12:43**
